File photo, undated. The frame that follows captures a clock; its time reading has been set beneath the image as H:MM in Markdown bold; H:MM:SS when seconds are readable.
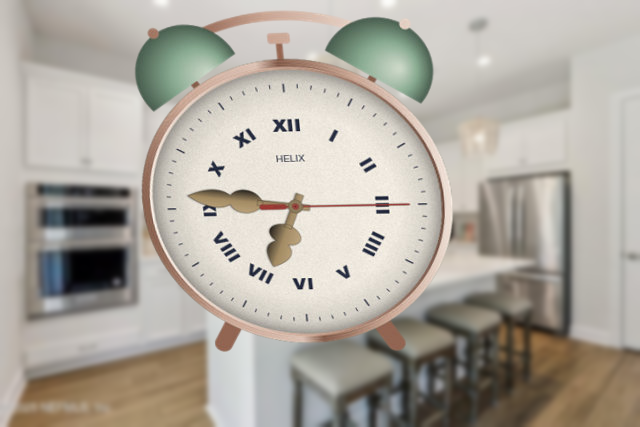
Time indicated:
**6:46:15**
